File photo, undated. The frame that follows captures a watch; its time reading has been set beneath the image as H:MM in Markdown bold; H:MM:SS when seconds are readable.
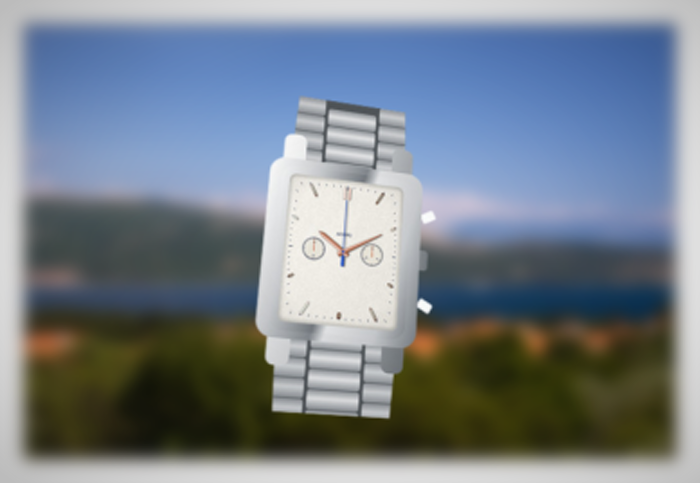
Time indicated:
**10:10**
